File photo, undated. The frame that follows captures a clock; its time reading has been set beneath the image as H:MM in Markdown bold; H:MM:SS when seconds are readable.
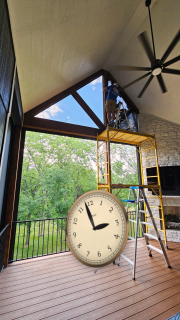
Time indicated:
**2:58**
